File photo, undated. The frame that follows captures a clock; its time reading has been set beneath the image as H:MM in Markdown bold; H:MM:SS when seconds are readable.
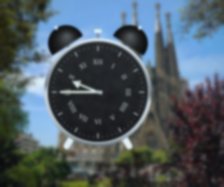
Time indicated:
**9:45**
